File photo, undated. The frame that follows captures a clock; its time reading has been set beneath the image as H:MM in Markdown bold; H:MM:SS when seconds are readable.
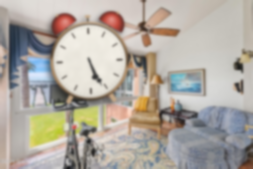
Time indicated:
**5:26**
